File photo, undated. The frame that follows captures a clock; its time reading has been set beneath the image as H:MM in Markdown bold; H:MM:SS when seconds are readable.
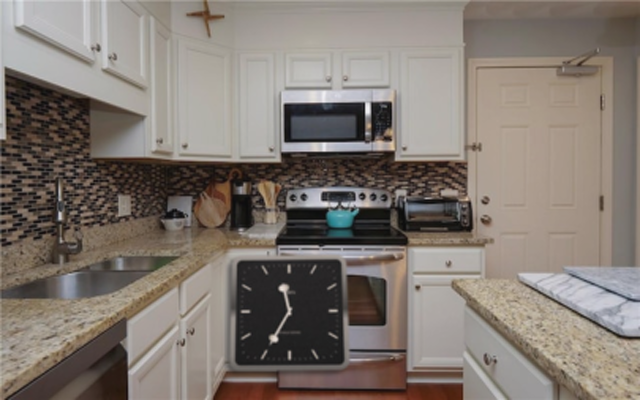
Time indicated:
**11:35**
